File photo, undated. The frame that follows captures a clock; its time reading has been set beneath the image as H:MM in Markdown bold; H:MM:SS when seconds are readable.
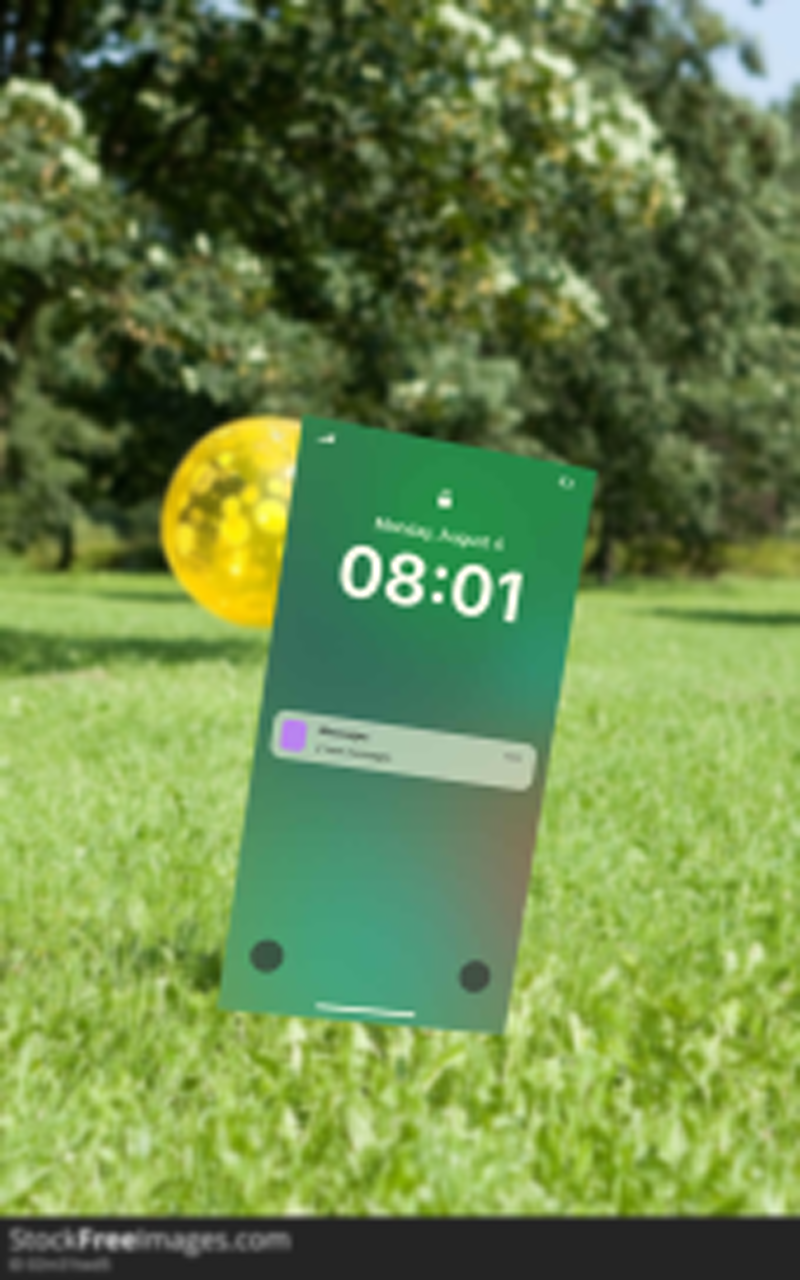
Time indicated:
**8:01**
